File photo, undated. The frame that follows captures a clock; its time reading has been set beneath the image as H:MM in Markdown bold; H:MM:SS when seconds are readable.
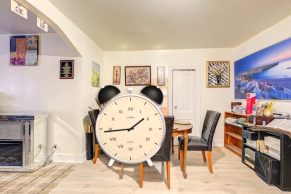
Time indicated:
**1:44**
